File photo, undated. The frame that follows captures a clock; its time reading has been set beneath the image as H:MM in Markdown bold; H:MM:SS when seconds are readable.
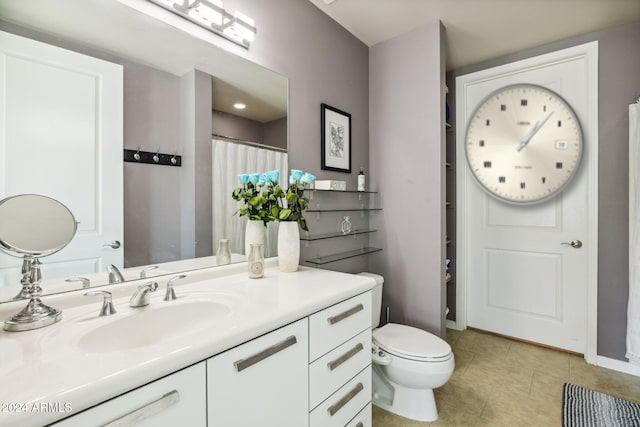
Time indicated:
**1:07**
